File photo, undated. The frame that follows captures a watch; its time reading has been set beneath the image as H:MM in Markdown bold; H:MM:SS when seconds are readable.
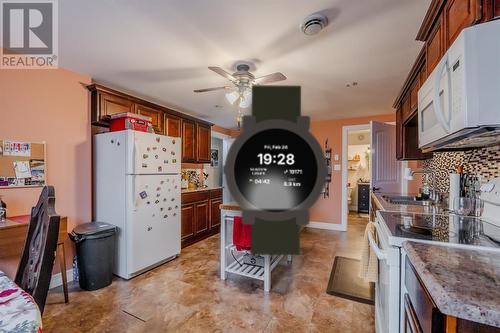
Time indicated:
**19:28**
